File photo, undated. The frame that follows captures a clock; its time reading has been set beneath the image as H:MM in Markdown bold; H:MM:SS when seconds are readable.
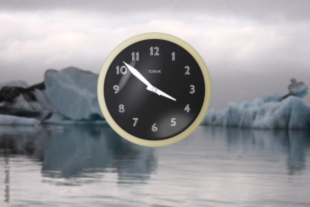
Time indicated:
**3:52**
